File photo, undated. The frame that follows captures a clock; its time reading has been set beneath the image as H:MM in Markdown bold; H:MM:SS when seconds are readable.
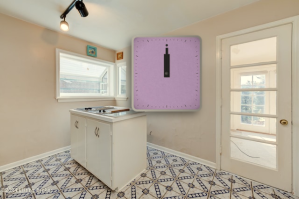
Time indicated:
**12:00**
